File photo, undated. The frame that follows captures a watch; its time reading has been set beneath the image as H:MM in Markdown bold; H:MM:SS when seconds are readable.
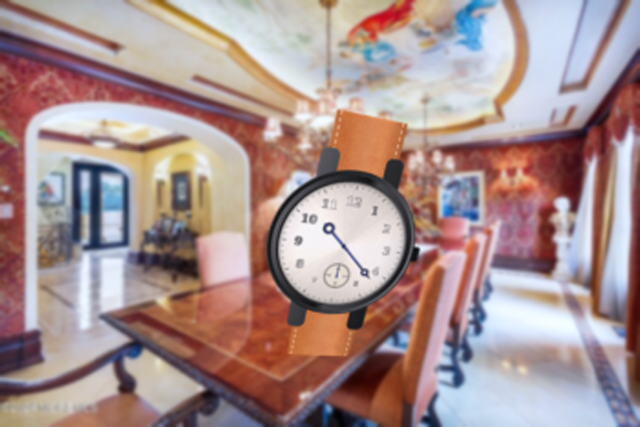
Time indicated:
**10:22**
